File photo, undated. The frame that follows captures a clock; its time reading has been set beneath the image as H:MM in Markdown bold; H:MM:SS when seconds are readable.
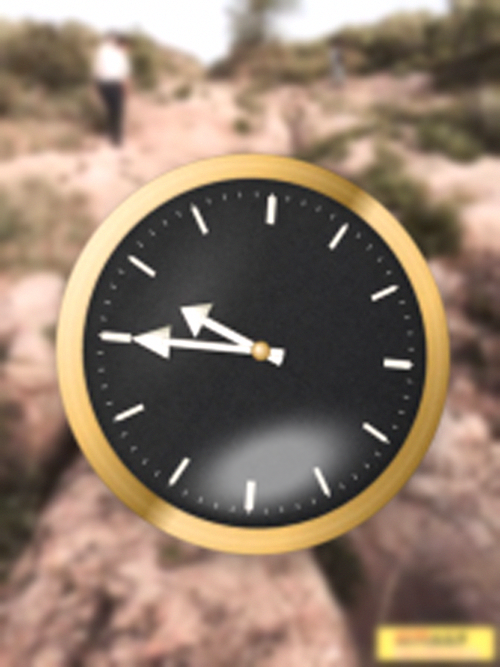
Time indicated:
**9:45**
